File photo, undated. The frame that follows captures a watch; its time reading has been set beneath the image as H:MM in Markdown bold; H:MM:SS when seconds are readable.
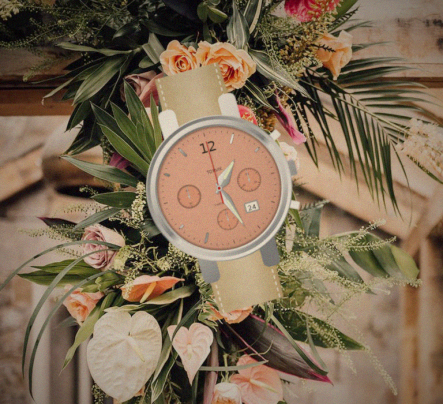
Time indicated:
**1:27**
